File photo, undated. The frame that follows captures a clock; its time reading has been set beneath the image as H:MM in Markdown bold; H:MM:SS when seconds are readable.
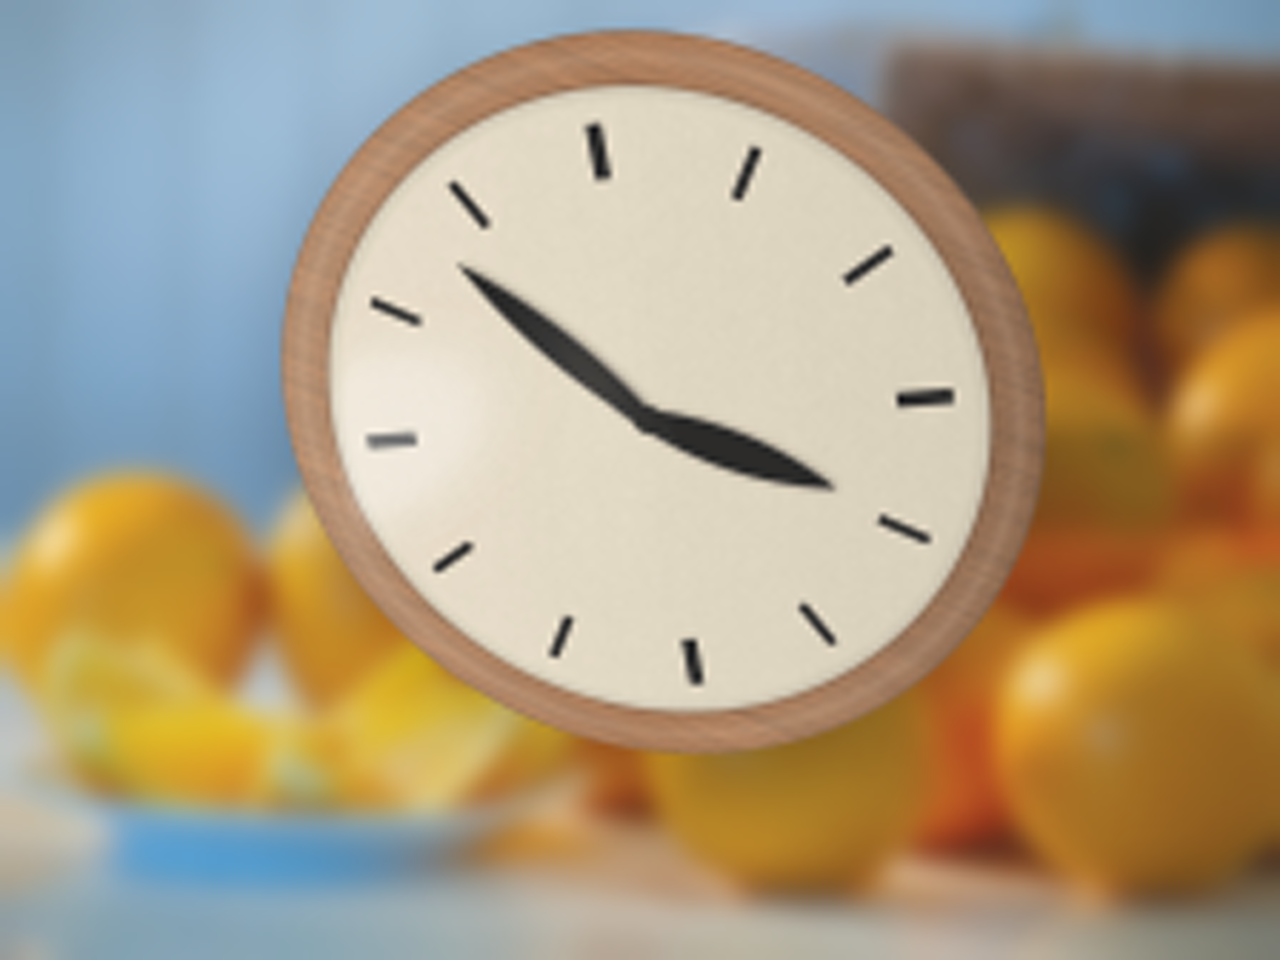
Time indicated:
**3:53**
